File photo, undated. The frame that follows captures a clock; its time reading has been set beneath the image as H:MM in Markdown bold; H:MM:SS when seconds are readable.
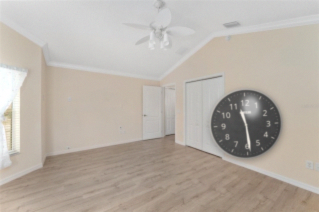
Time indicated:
**11:29**
